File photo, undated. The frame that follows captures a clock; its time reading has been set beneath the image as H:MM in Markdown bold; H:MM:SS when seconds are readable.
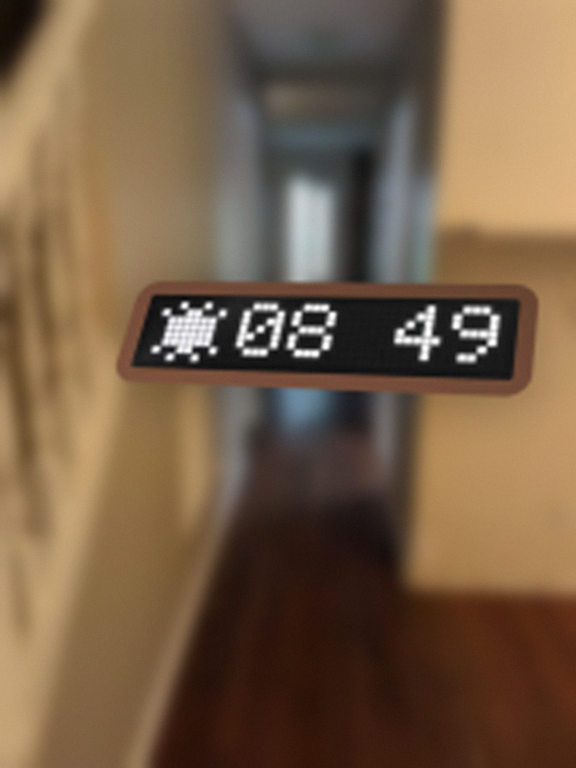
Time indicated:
**8:49**
